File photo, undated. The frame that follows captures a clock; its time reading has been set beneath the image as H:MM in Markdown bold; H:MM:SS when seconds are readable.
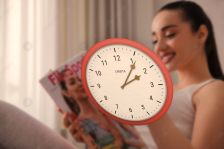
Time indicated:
**2:06**
